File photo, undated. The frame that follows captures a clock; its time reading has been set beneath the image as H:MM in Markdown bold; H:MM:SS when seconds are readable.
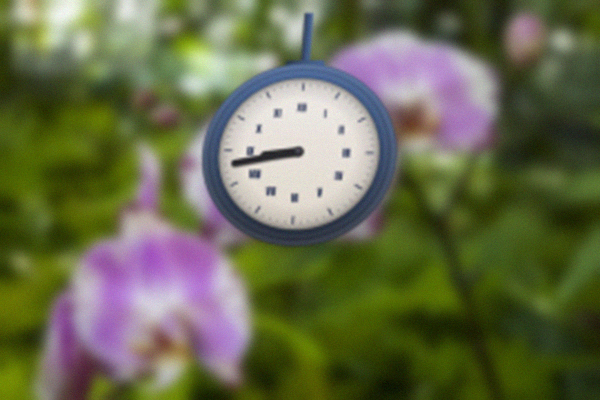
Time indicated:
**8:43**
